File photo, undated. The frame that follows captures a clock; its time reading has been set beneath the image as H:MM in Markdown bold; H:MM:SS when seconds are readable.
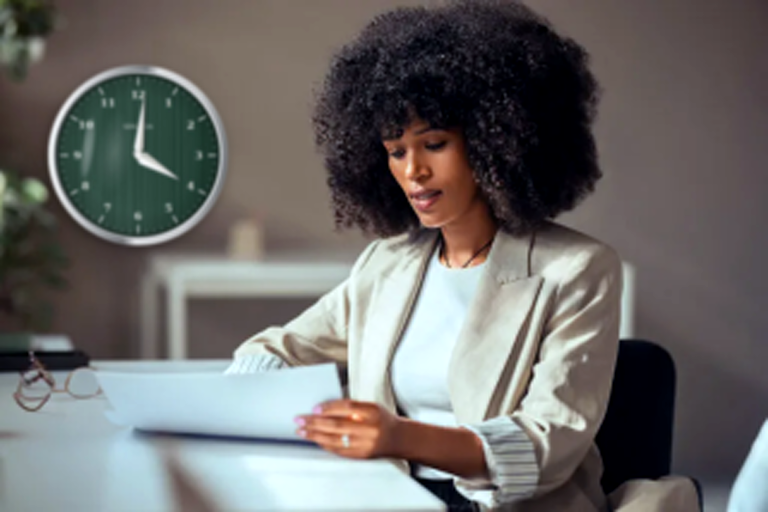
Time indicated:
**4:01**
